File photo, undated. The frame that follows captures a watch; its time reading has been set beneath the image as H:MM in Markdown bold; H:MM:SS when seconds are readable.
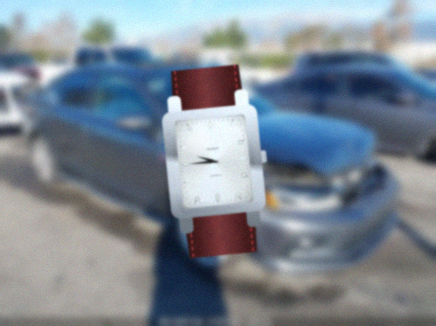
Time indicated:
**9:45**
